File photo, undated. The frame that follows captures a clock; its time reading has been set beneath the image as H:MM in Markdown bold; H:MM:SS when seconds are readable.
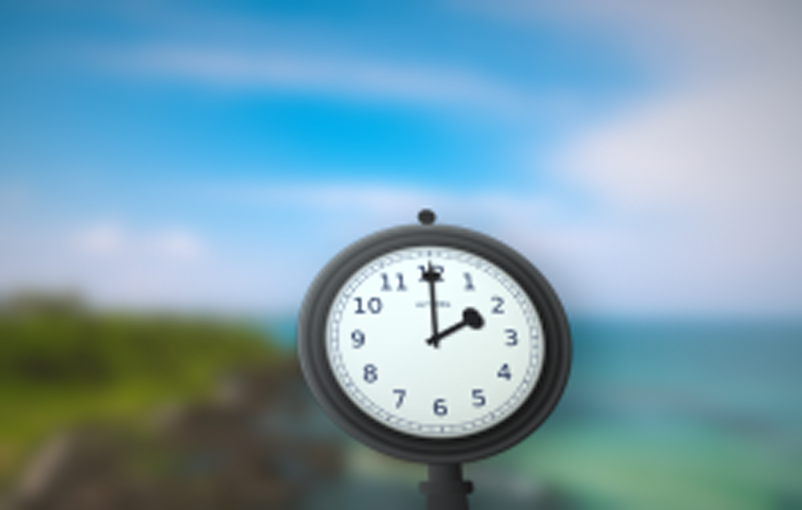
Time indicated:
**2:00**
